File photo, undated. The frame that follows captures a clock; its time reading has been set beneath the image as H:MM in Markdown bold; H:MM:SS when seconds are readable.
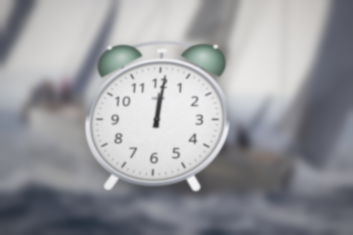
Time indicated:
**12:01**
